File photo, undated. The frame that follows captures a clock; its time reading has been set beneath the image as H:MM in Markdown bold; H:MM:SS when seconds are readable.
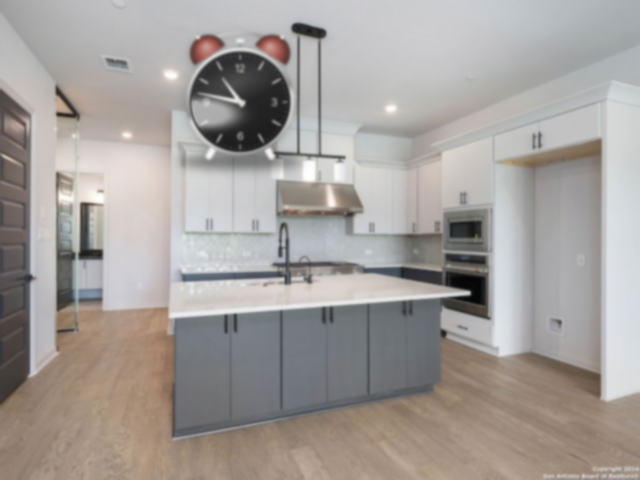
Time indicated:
**10:47**
